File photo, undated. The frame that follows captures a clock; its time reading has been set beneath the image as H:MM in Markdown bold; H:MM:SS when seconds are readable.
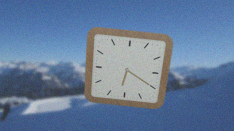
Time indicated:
**6:20**
